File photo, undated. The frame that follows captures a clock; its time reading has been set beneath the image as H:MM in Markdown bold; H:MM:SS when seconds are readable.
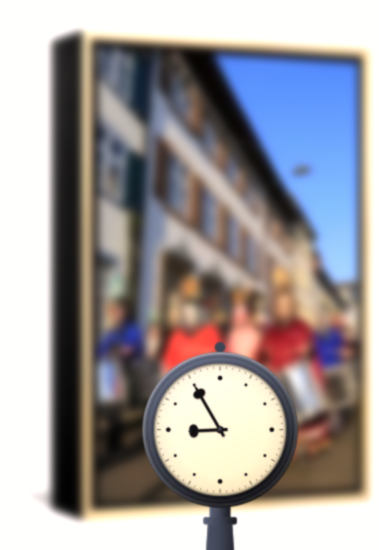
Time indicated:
**8:55**
